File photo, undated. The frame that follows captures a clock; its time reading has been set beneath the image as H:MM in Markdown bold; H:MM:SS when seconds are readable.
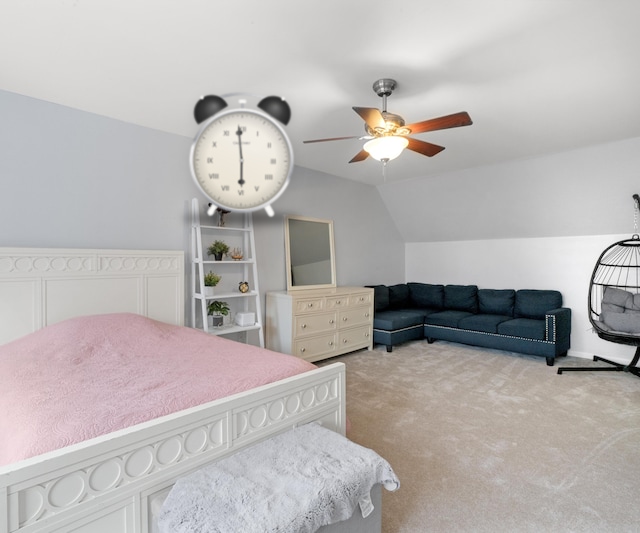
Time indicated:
**5:59**
